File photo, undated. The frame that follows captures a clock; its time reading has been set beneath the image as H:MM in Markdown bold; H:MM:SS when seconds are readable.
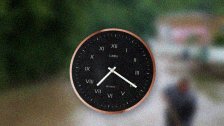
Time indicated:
**7:20**
